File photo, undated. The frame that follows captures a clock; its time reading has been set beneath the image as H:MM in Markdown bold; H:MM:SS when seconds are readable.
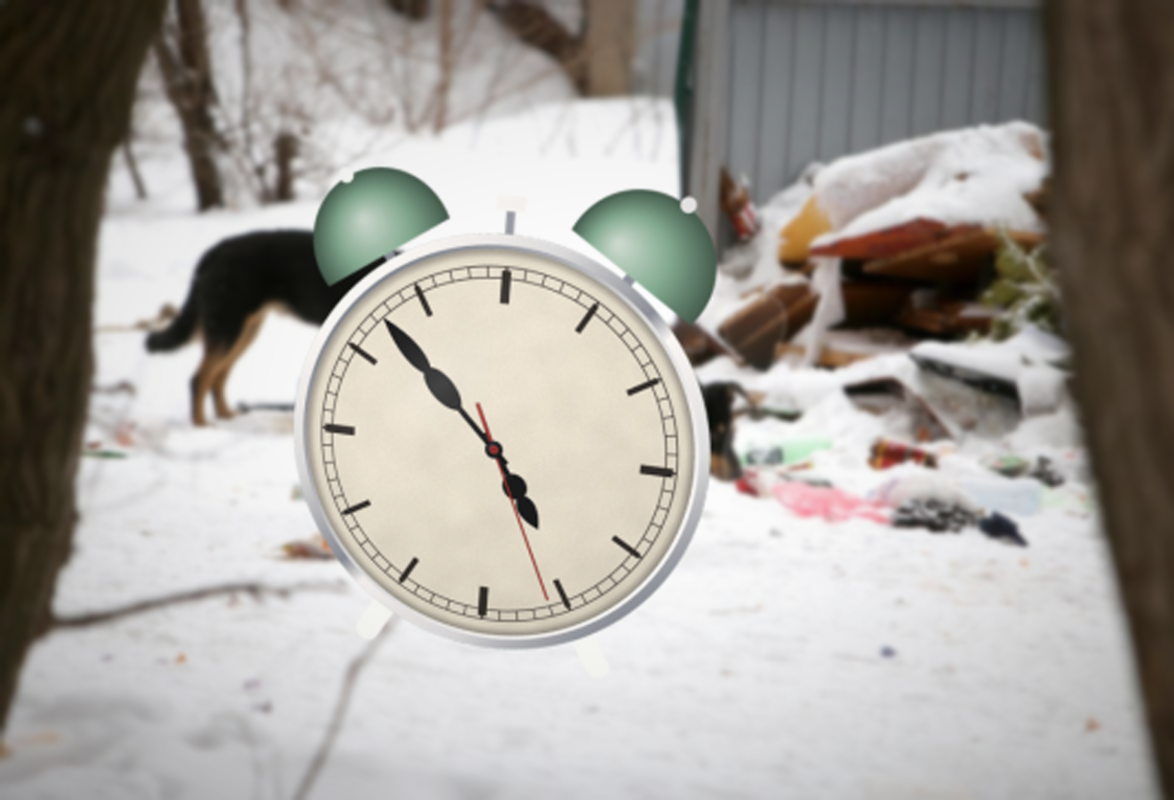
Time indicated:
**4:52:26**
